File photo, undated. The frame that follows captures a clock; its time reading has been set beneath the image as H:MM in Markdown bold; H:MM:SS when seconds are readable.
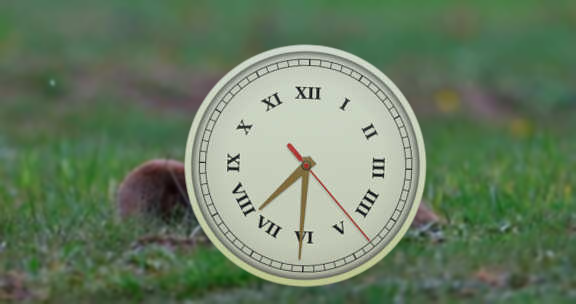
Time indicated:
**7:30:23**
